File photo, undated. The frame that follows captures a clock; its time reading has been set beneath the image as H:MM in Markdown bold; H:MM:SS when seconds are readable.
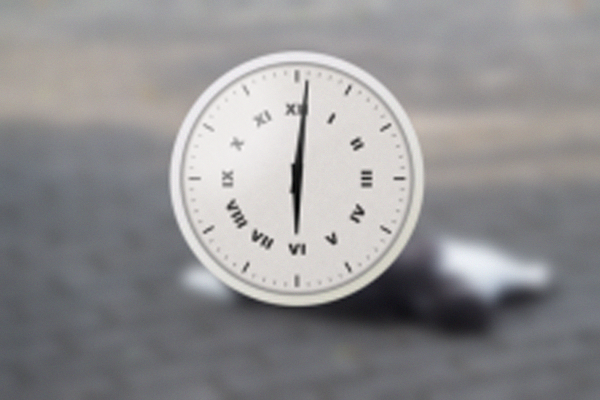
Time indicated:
**6:01**
